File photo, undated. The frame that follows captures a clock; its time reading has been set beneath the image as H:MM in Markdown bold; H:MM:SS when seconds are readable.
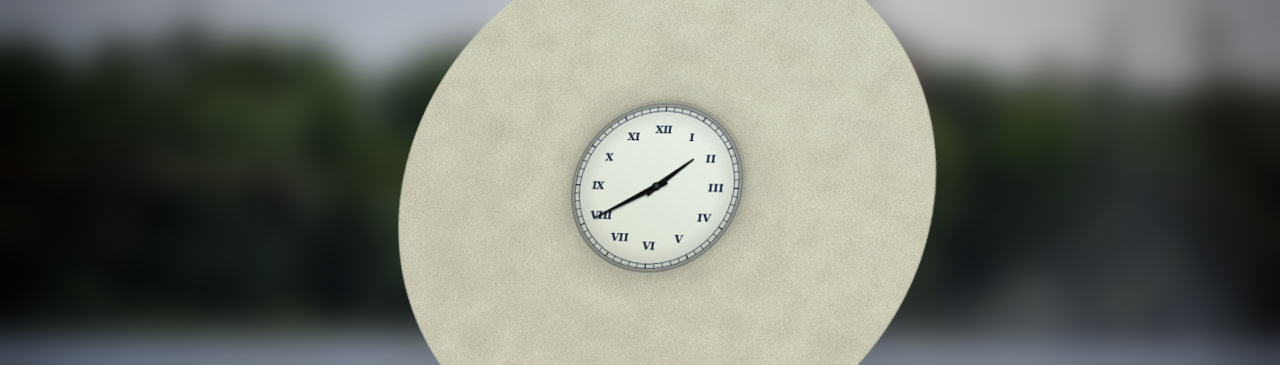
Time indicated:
**1:40**
